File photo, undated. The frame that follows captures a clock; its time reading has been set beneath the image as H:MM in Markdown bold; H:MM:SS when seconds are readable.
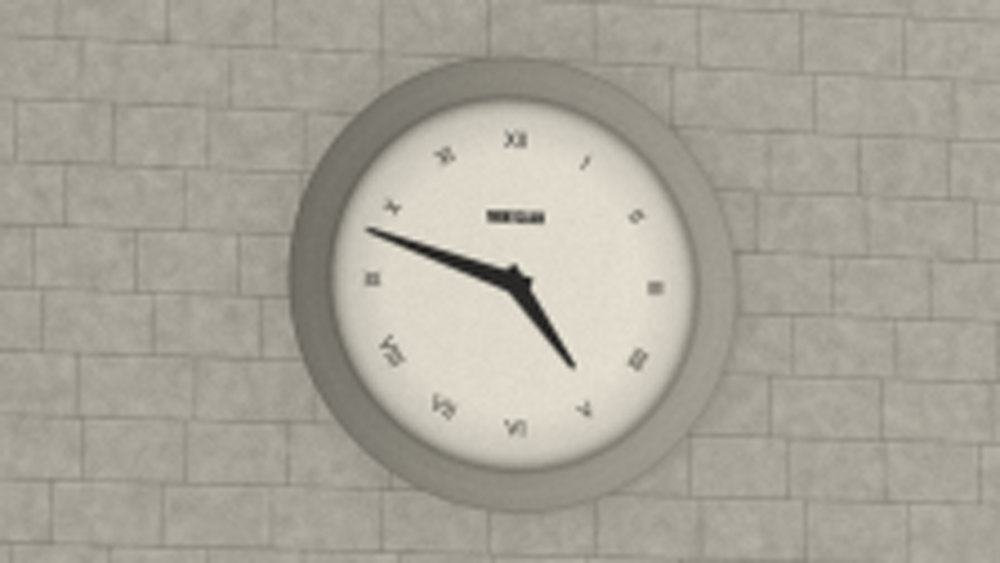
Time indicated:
**4:48**
